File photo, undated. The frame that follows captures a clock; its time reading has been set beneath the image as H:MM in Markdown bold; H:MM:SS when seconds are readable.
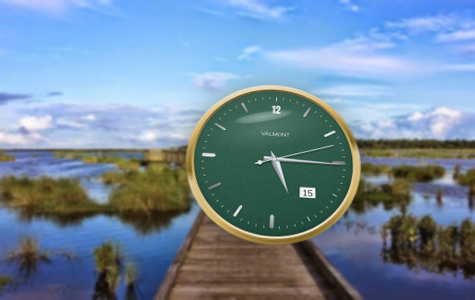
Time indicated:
**5:15:12**
